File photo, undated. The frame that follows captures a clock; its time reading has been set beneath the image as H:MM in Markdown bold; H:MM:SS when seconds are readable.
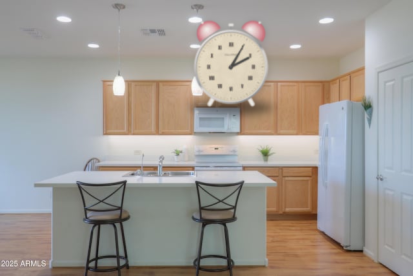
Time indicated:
**2:05**
